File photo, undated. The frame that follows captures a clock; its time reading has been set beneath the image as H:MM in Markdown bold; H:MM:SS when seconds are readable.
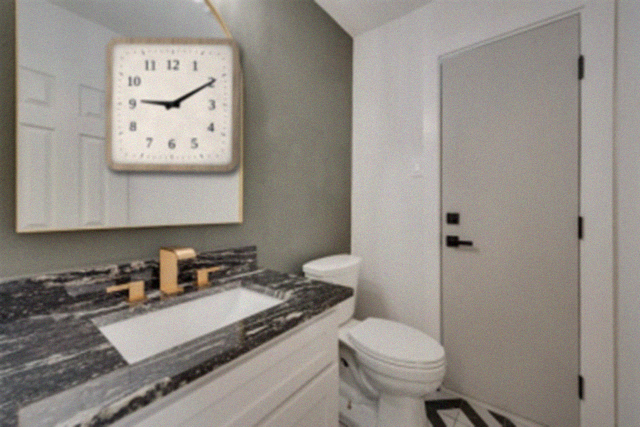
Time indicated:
**9:10**
